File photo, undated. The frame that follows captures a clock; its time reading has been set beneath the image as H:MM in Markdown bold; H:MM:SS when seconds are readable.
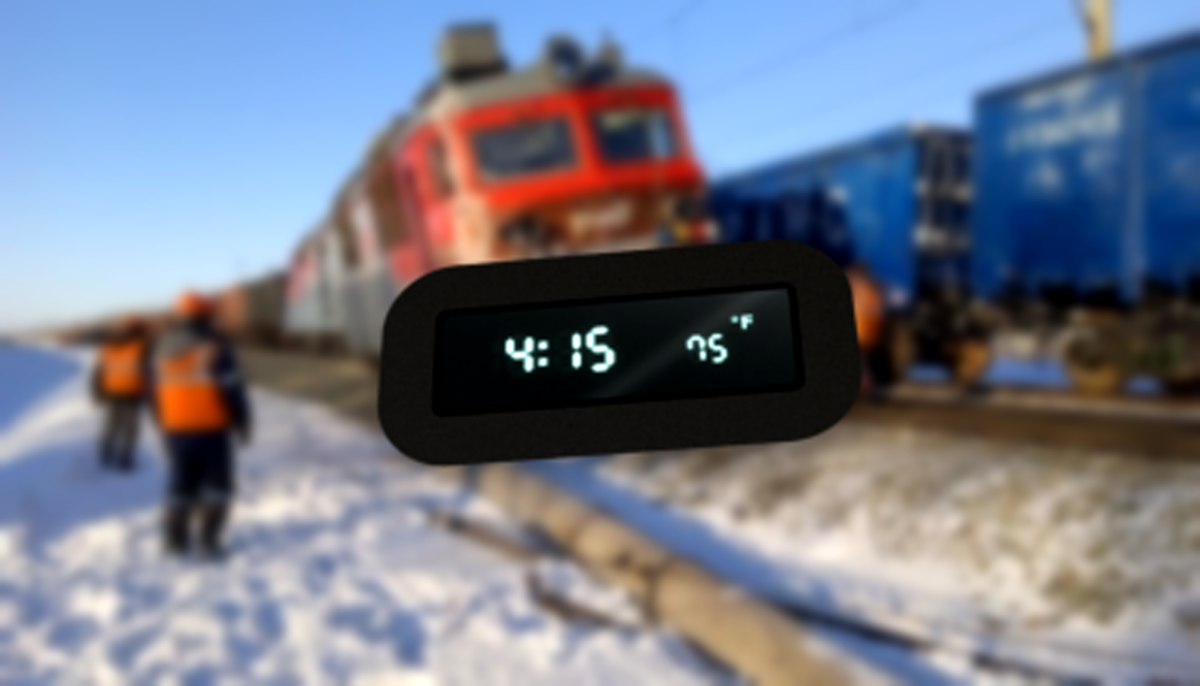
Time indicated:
**4:15**
